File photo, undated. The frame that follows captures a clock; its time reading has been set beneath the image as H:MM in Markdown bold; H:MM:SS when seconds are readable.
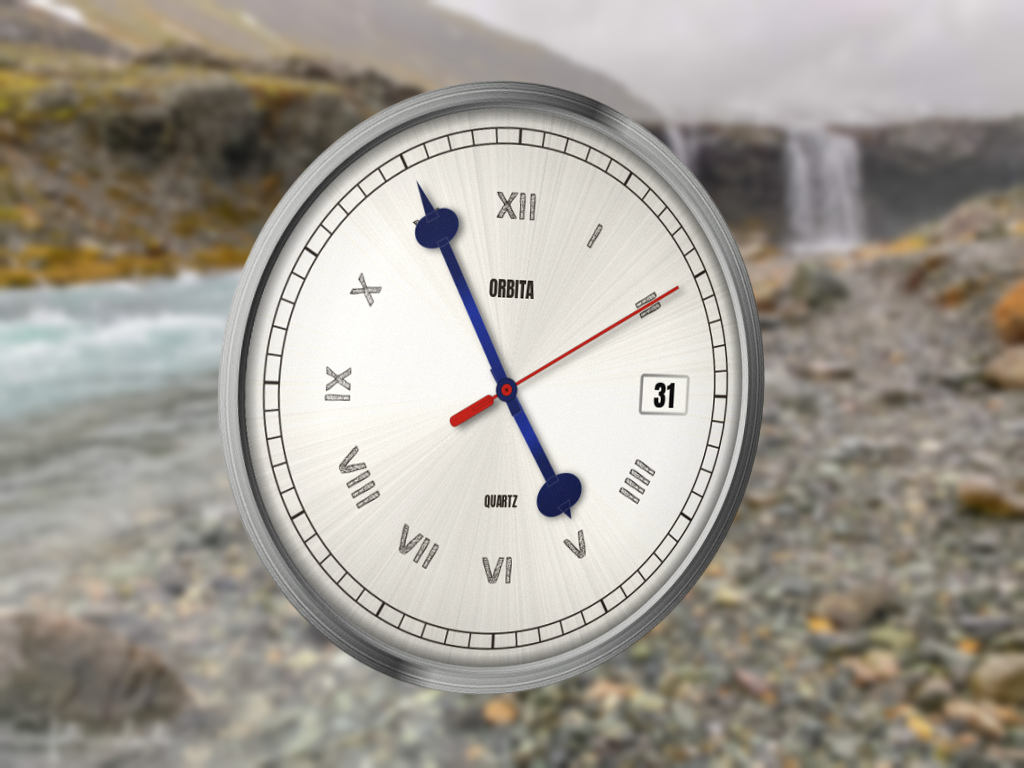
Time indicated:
**4:55:10**
